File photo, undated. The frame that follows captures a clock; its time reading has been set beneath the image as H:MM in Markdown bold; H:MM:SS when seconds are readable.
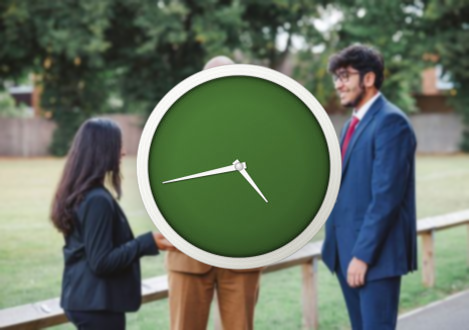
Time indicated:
**4:43**
